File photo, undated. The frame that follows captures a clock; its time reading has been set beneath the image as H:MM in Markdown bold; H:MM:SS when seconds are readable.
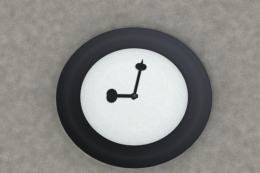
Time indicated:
**9:02**
